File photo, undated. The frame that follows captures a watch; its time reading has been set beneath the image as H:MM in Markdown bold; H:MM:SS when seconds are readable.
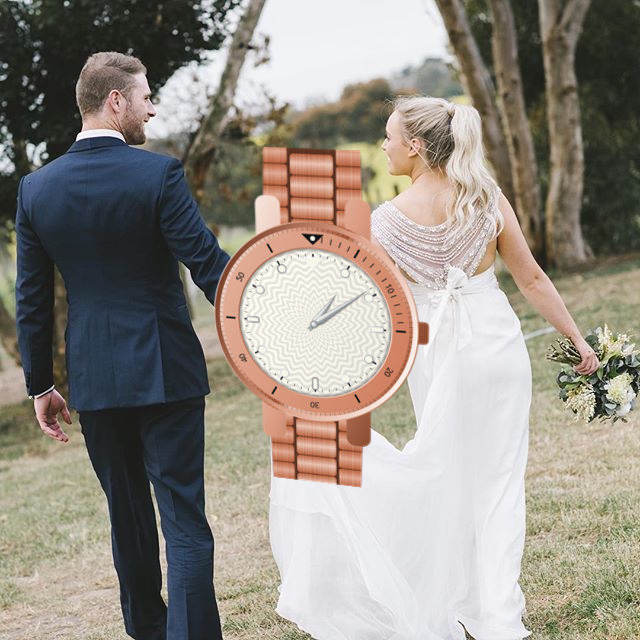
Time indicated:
**1:09**
